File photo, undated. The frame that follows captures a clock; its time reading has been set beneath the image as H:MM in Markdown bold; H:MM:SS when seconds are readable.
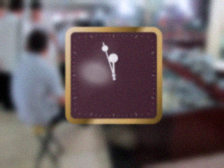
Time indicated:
**11:57**
